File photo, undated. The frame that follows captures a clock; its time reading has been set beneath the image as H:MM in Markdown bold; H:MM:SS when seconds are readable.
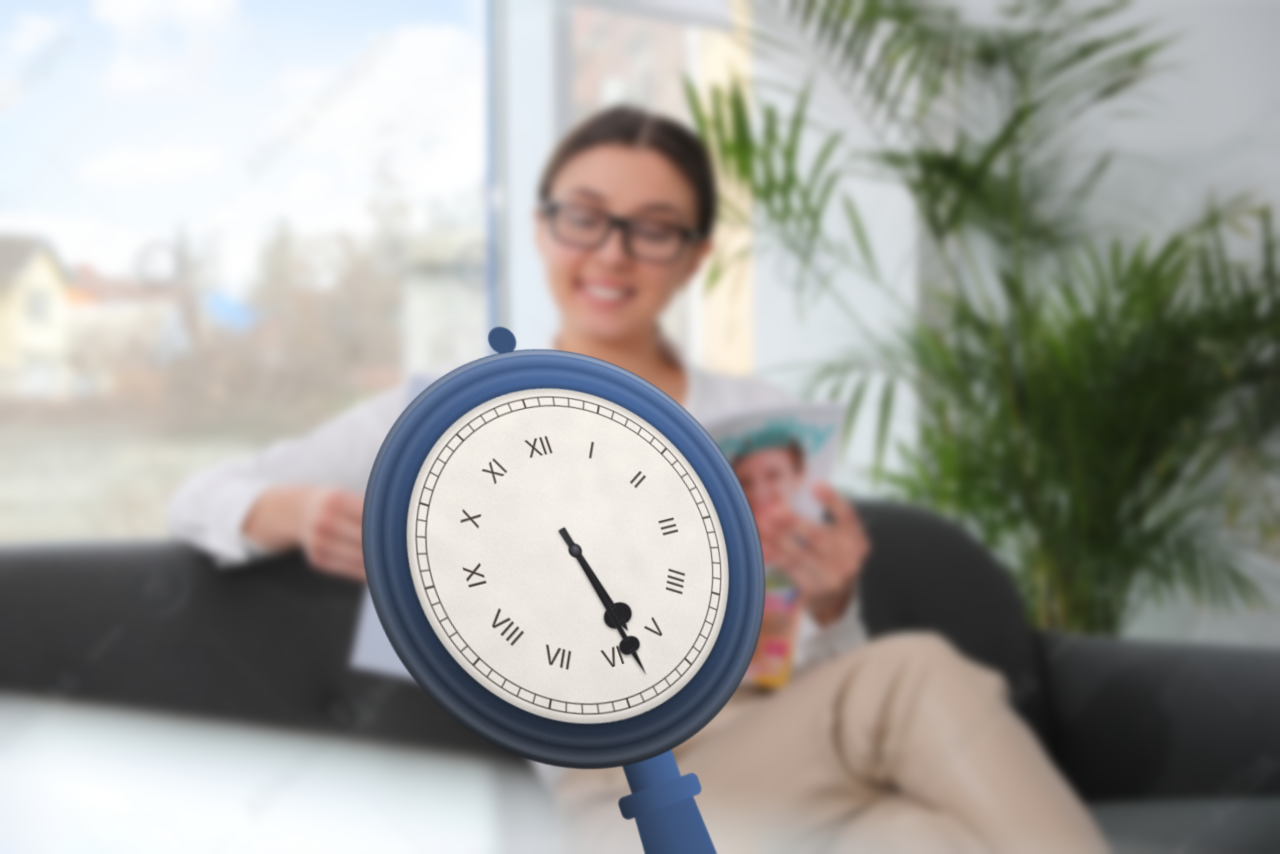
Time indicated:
**5:28**
